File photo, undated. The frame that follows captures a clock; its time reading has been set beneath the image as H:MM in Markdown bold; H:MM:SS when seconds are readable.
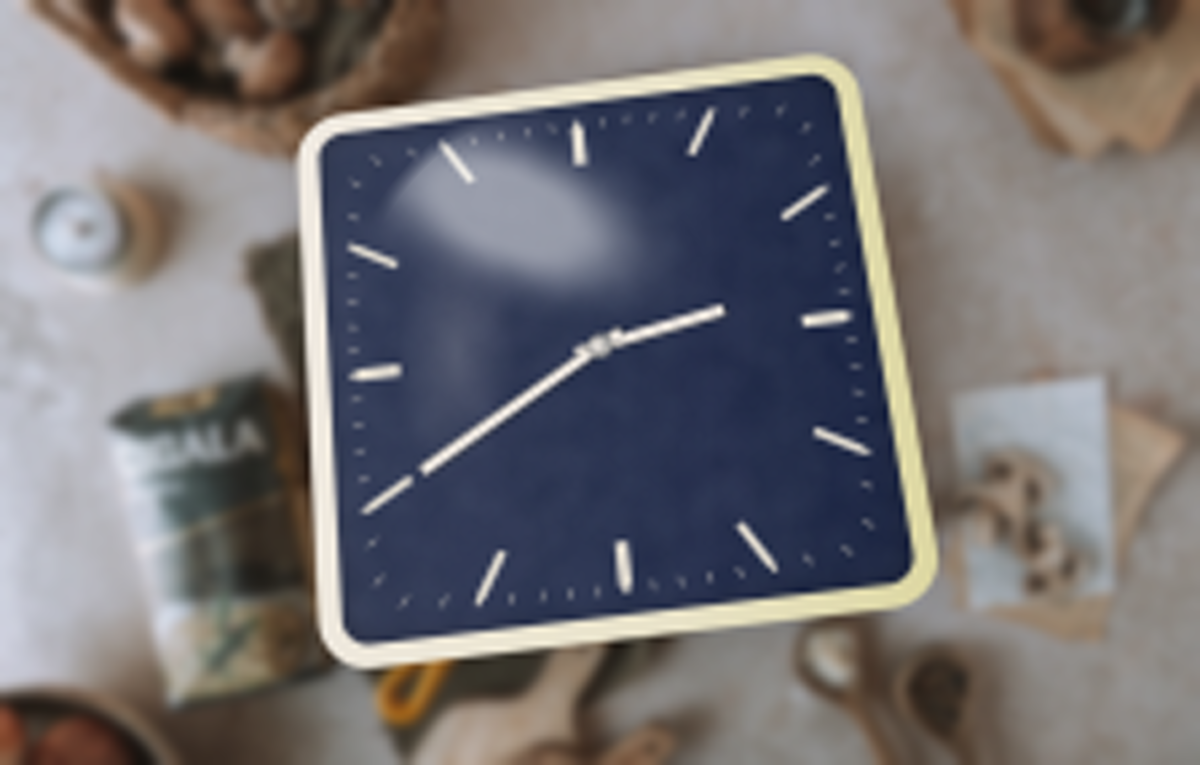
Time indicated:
**2:40**
